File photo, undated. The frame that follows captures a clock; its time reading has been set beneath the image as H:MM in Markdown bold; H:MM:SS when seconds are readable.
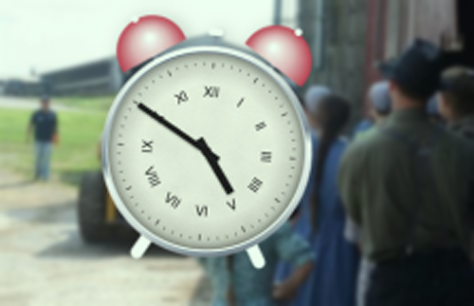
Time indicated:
**4:50**
